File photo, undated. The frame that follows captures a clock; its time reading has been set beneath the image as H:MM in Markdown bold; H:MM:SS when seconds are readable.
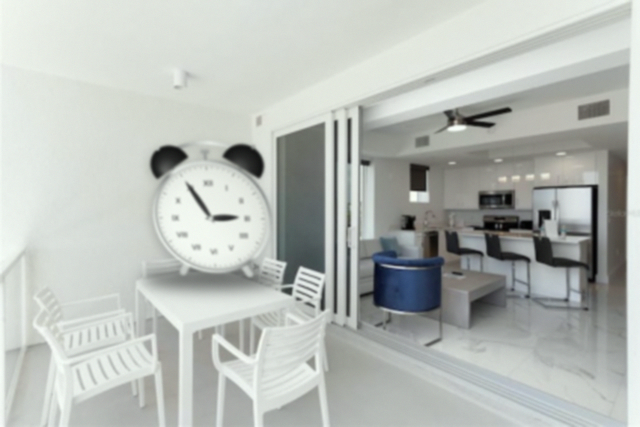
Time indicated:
**2:55**
